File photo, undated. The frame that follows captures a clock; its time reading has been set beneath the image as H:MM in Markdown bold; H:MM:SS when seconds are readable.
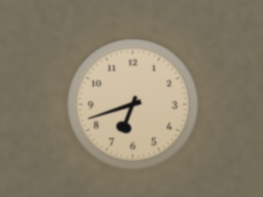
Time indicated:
**6:42**
